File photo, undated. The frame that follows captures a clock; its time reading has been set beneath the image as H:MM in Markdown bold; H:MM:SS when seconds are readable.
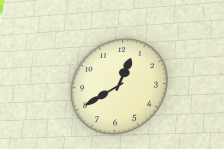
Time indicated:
**12:40**
